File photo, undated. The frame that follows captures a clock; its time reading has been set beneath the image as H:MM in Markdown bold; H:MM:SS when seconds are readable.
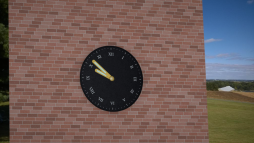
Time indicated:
**9:52**
